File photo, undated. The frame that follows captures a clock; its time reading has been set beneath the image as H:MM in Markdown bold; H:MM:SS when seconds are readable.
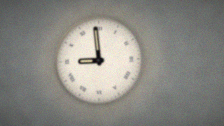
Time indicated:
**8:59**
